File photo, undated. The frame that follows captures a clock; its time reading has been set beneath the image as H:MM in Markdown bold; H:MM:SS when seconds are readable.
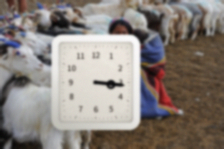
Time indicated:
**3:16**
